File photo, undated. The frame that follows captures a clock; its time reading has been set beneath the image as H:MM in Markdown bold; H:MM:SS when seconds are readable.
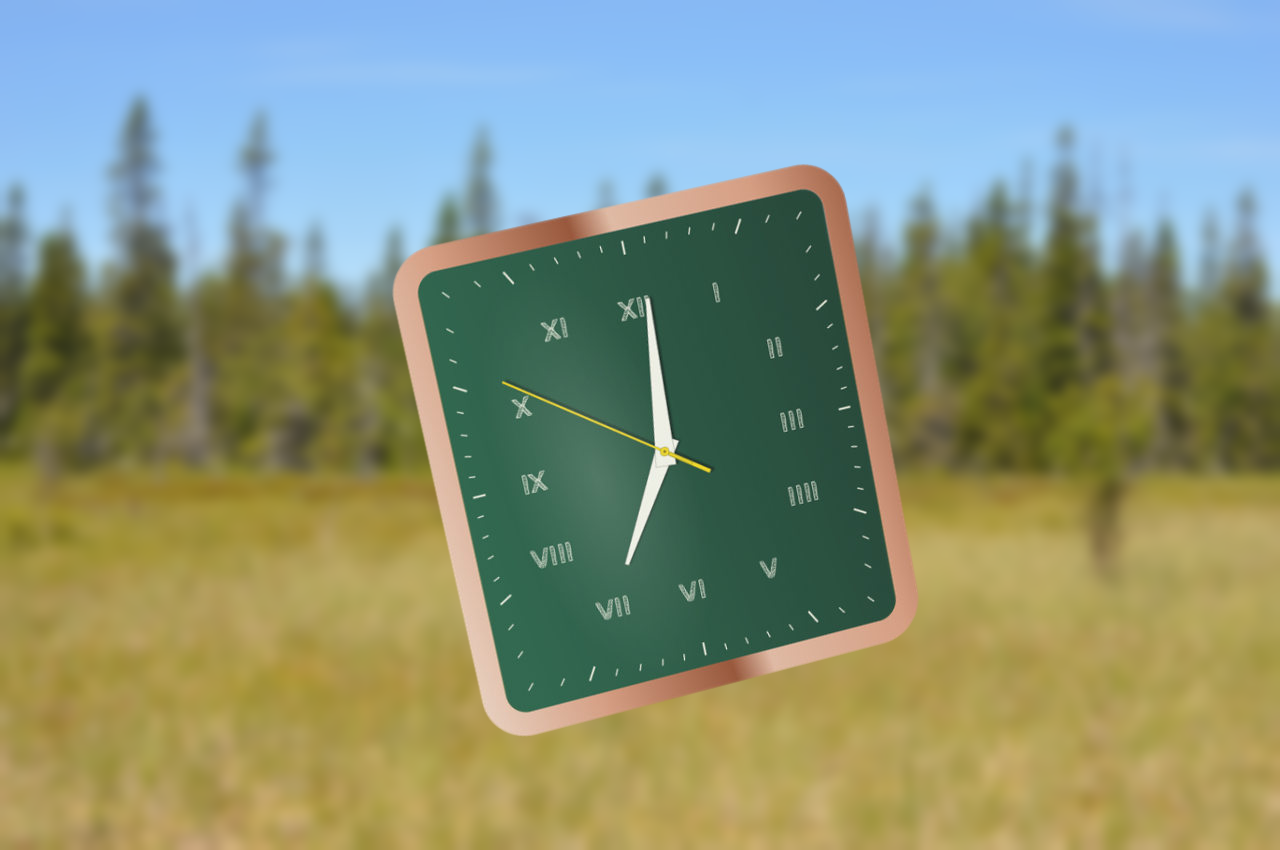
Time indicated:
**7:00:51**
